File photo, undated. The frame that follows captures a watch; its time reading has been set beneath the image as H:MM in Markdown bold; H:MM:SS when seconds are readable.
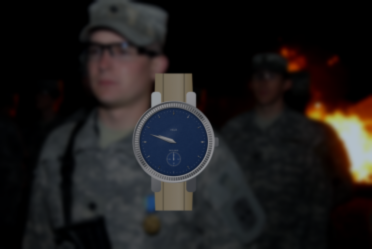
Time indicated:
**9:48**
